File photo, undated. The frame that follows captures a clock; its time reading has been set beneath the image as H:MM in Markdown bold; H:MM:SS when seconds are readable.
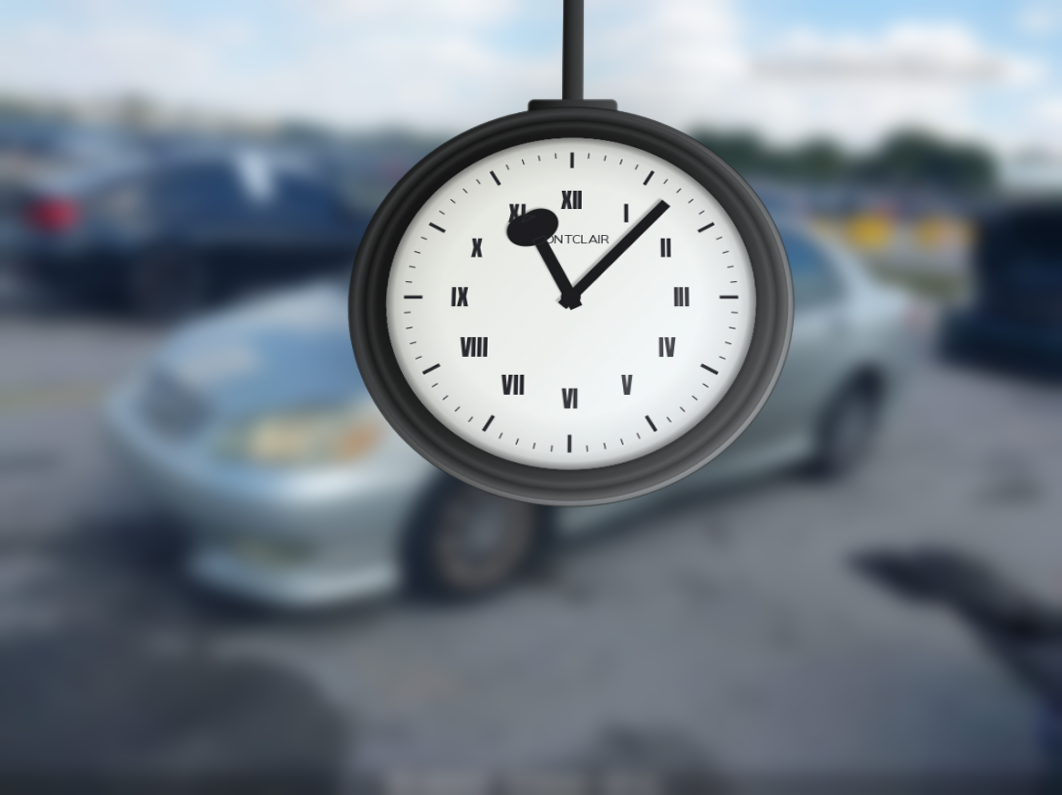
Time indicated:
**11:07**
